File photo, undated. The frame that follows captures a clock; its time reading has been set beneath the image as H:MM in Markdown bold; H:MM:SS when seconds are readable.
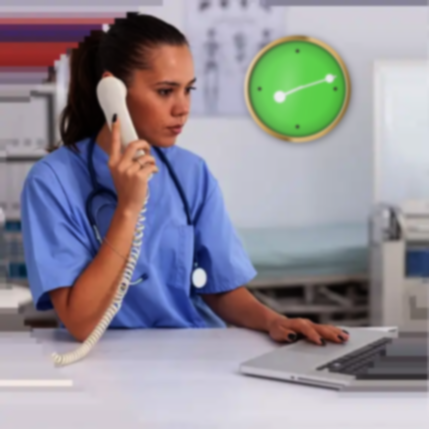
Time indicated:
**8:12**
